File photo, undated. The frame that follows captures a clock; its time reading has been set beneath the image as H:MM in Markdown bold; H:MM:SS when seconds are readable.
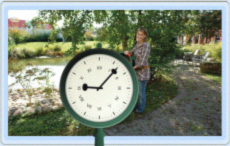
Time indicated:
**9:07**
